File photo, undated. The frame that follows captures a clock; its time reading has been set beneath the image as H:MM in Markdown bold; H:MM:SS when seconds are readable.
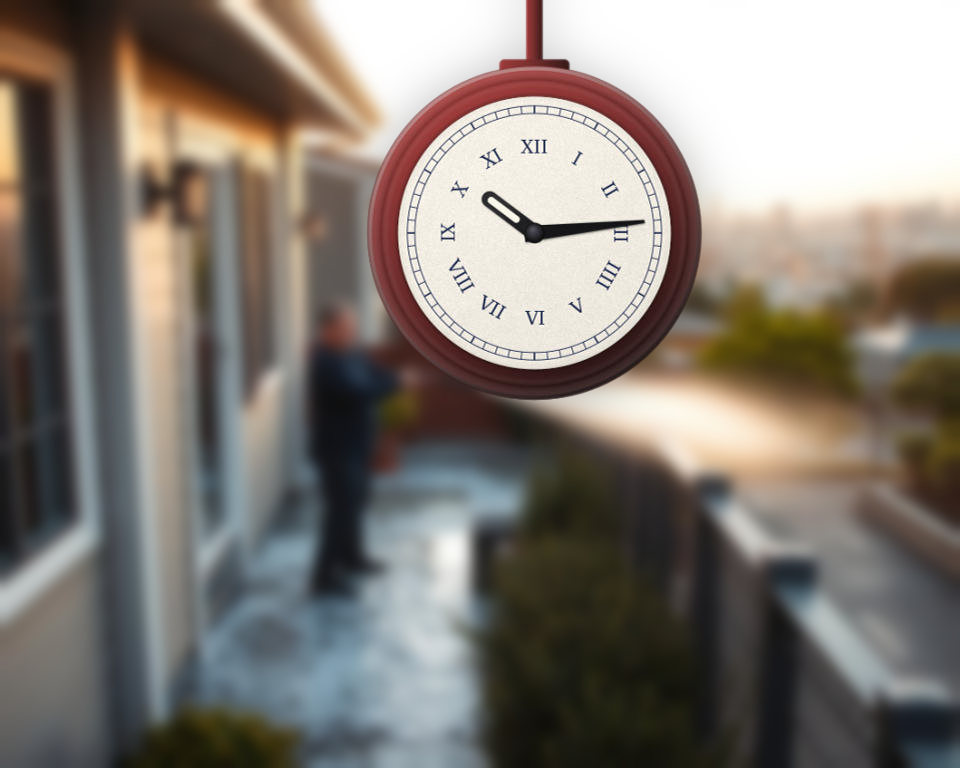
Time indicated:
**10:14**
